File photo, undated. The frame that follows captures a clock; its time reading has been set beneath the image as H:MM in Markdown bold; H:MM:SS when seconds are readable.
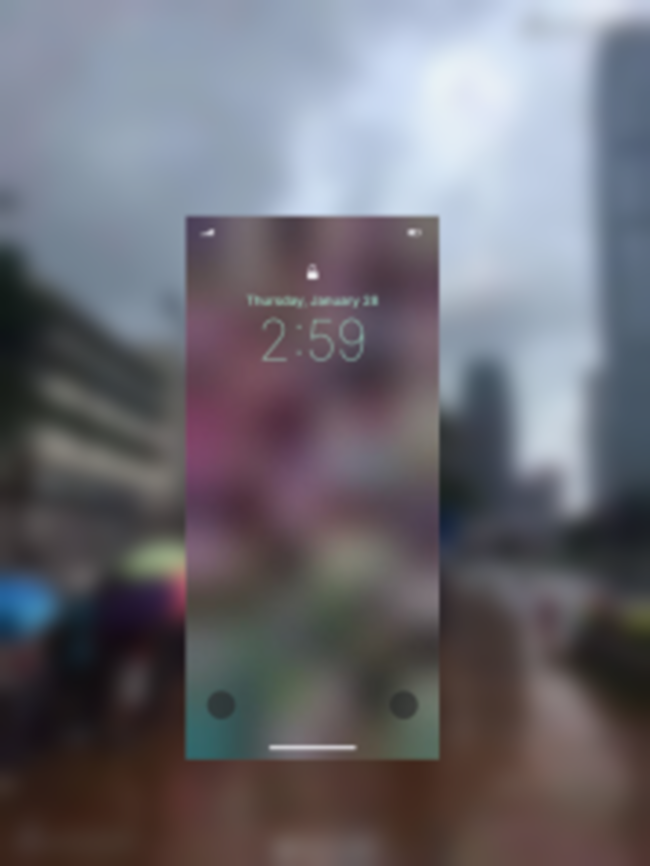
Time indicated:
**2:59**
